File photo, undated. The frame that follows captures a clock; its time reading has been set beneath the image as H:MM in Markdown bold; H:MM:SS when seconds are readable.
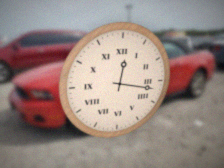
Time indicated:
**12:17**
